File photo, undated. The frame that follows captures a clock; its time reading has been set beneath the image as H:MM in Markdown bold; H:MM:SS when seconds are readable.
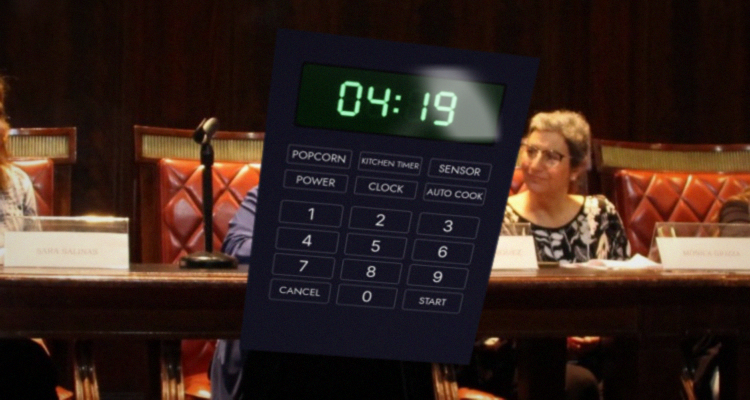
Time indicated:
**4:19**
